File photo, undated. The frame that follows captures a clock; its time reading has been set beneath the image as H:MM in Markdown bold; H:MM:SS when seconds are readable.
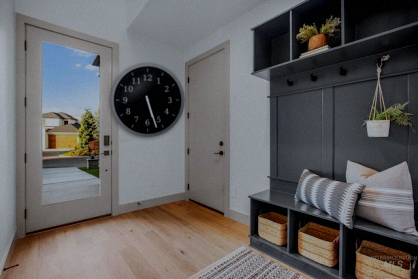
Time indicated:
**5:27**
